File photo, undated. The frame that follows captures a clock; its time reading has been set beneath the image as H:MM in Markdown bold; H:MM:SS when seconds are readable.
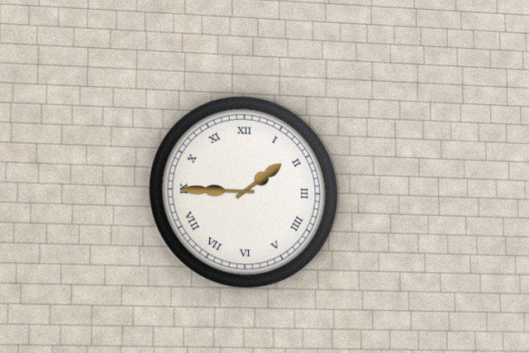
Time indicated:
**1:45**
